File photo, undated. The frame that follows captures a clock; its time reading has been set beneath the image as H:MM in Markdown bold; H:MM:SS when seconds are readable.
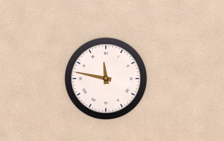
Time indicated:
**11:47**
